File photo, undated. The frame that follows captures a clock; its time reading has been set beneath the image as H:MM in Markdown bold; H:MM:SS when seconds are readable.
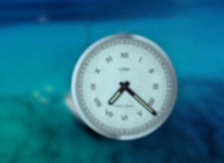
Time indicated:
**7:22**
